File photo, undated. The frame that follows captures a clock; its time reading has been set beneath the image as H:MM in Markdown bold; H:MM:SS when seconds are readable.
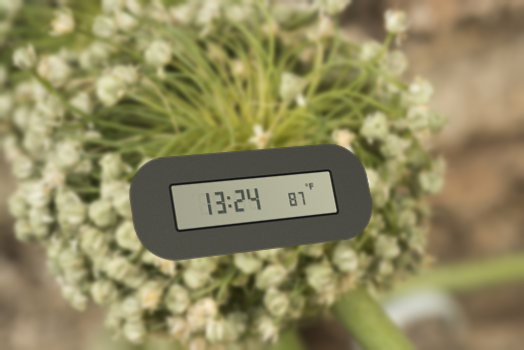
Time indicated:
**13:24**
